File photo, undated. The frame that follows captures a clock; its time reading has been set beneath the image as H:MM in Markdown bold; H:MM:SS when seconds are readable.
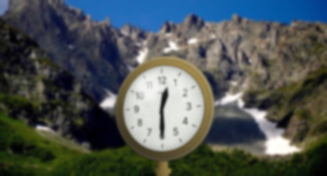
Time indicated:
**12:30**
